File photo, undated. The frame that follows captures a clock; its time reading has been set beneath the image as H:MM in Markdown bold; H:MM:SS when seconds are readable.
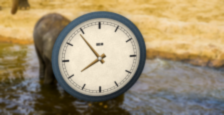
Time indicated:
**7:54**
